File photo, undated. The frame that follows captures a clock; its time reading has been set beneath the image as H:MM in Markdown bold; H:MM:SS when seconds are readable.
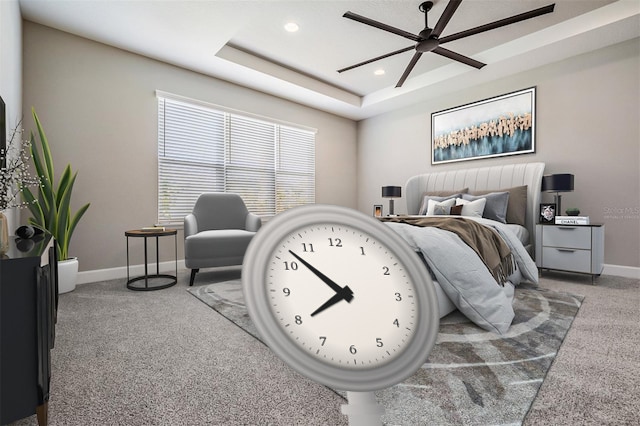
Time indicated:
**7:52**
